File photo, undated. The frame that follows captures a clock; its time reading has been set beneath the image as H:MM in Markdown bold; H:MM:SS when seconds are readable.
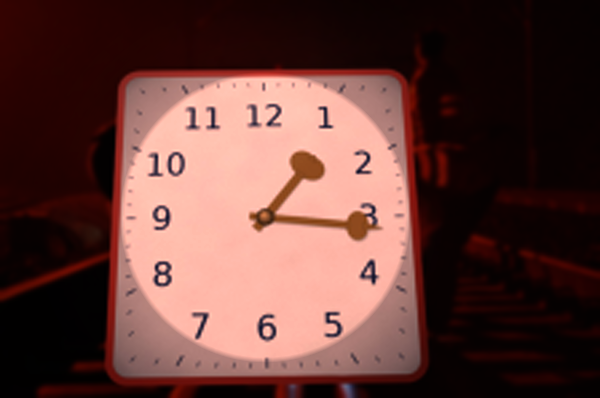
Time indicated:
**1:16**
